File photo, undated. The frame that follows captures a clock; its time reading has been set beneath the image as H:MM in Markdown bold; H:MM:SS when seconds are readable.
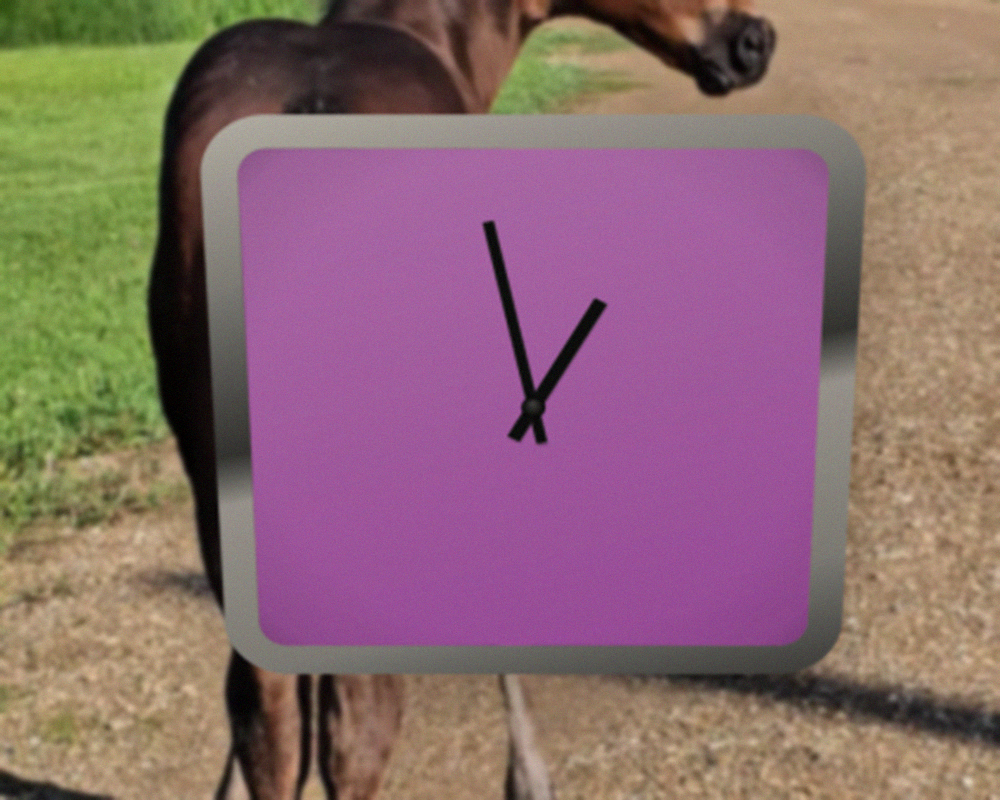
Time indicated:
**12:58**
